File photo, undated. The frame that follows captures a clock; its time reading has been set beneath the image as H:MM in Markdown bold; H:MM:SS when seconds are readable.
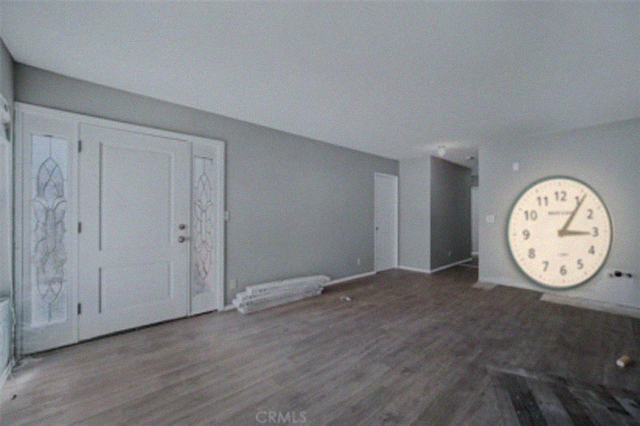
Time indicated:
**3:06**
